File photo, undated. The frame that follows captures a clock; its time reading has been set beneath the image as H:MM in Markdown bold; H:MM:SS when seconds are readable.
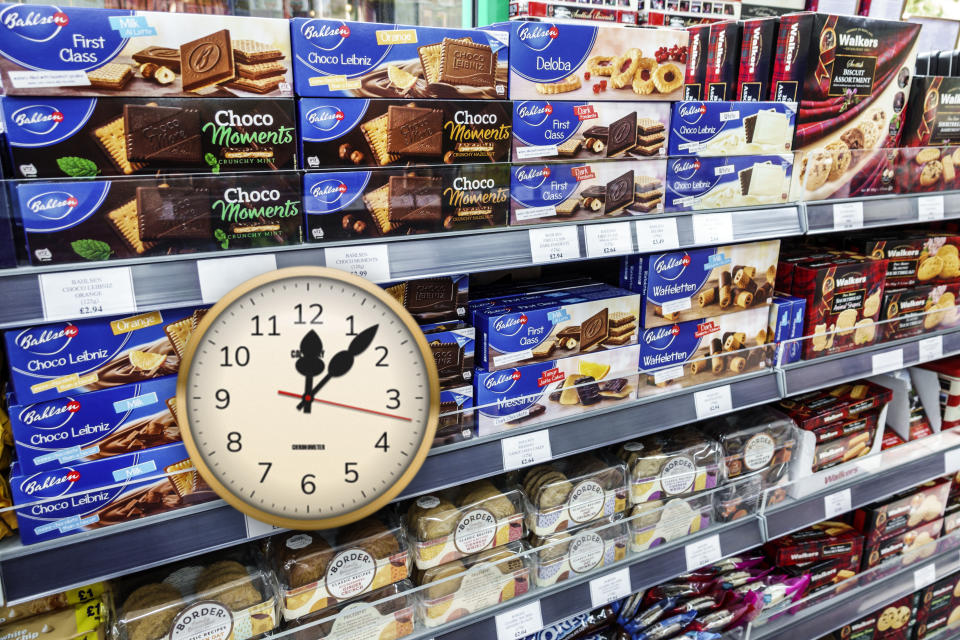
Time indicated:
**12:07:17**
